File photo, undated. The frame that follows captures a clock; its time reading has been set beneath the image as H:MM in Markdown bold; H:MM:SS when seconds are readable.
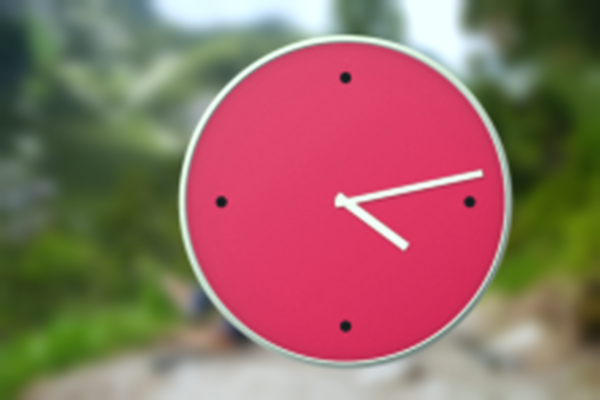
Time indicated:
**4:13**
